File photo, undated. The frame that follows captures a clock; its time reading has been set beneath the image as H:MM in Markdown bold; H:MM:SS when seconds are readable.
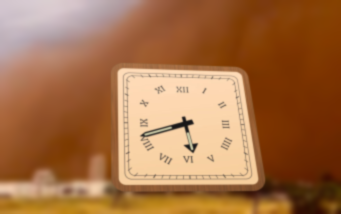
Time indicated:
**5:42**
